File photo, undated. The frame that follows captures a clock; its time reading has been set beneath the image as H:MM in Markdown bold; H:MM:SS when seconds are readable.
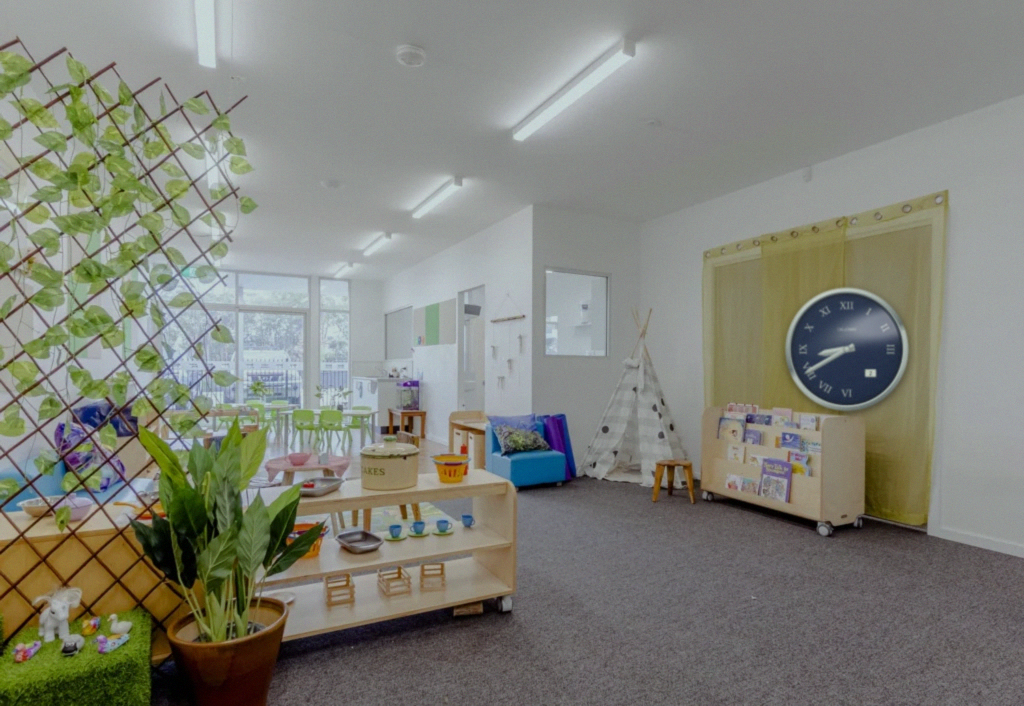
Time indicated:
**8:40**
